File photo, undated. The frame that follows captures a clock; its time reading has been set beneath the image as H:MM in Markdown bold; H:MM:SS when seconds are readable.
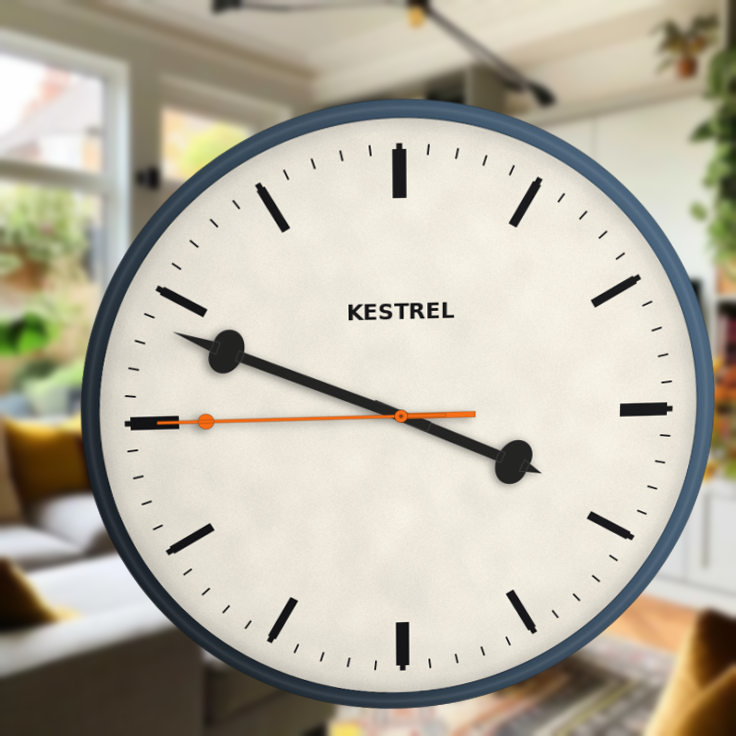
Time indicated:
**3:48:45**
